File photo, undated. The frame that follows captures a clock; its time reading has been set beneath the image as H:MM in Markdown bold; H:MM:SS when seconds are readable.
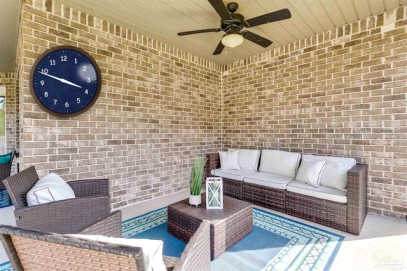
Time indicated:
**3:49**
